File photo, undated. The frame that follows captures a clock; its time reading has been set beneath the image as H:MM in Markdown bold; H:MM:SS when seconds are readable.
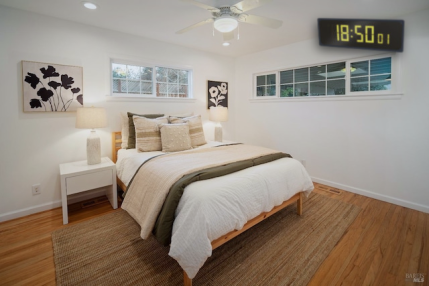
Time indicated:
**18:50:01**
